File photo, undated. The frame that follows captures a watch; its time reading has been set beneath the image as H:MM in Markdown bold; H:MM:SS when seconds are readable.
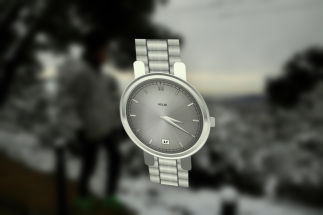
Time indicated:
**3:20**
